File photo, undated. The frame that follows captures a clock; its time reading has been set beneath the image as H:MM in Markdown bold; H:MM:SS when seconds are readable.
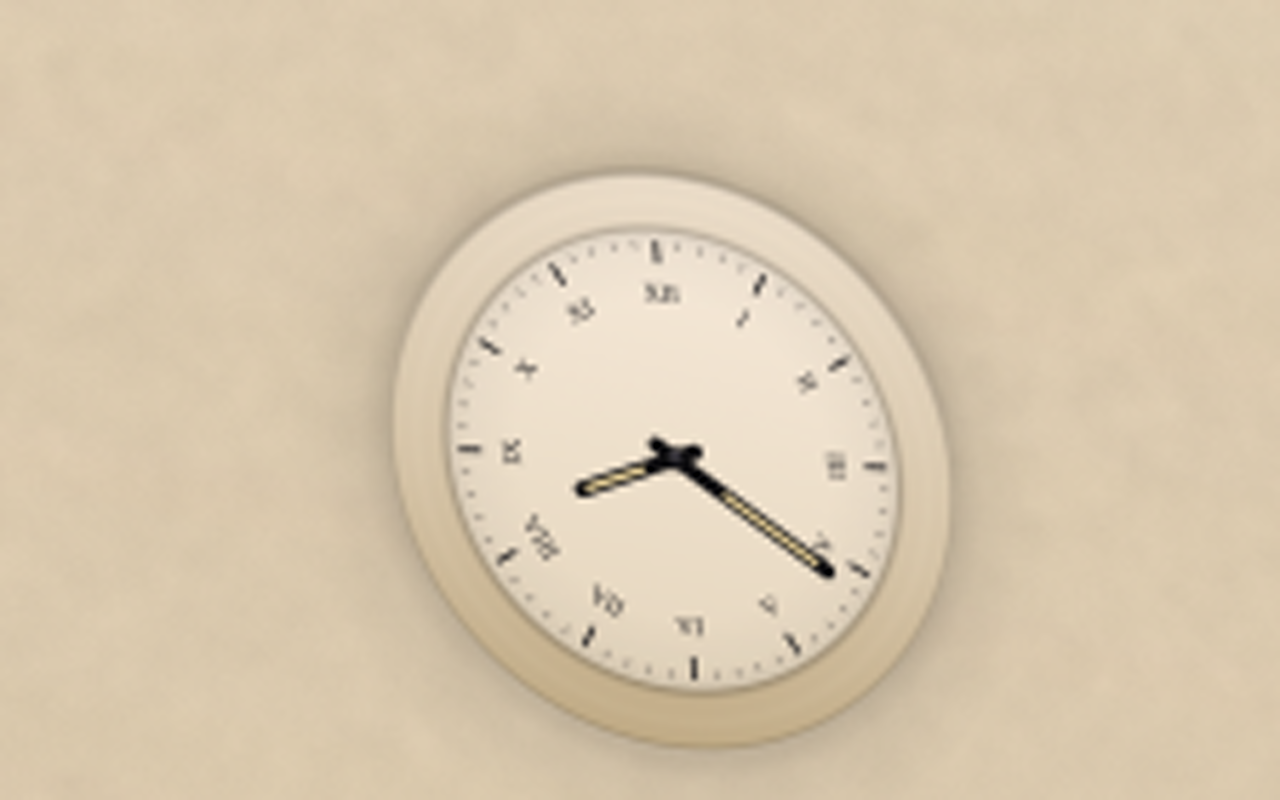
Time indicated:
**8:21**
